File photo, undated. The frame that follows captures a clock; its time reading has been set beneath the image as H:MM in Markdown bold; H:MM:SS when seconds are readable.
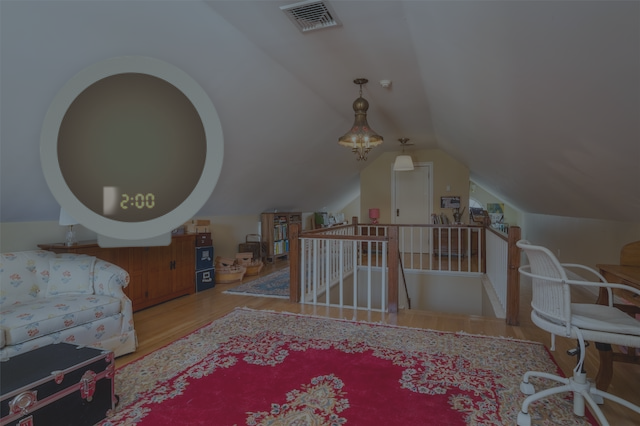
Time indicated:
**2:00**
